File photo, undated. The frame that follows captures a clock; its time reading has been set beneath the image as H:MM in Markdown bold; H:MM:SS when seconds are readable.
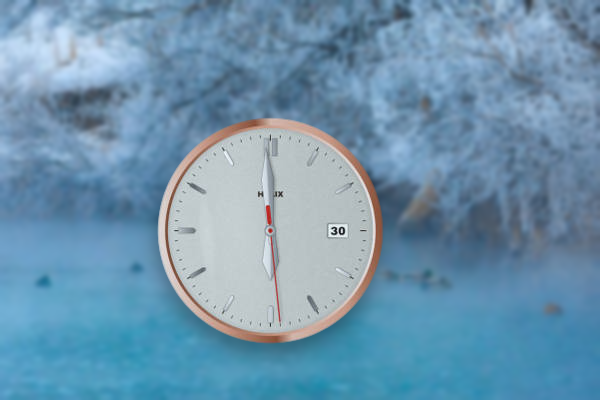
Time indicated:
**5:59:29**
